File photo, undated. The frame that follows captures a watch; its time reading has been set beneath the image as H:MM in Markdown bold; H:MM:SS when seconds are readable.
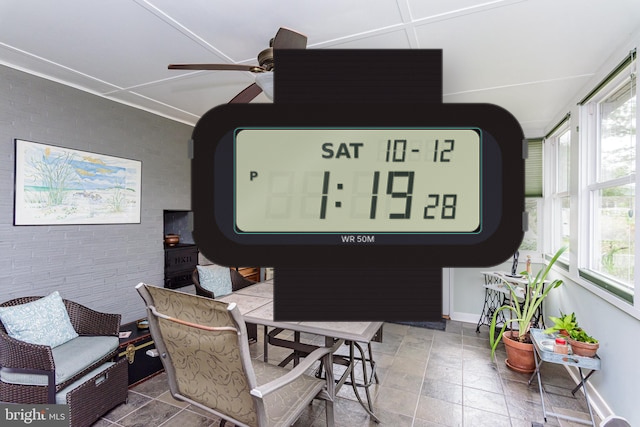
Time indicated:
**1:19:28**
